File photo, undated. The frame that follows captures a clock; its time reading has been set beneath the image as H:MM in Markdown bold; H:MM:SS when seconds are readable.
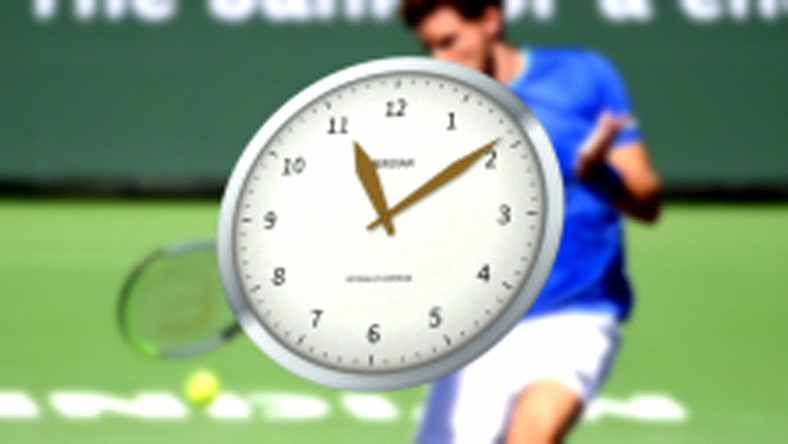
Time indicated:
**11:09**
